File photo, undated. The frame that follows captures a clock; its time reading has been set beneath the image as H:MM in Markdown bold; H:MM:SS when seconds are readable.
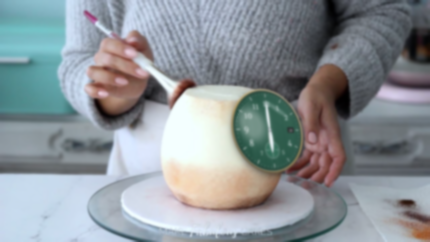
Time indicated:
**6:00**
